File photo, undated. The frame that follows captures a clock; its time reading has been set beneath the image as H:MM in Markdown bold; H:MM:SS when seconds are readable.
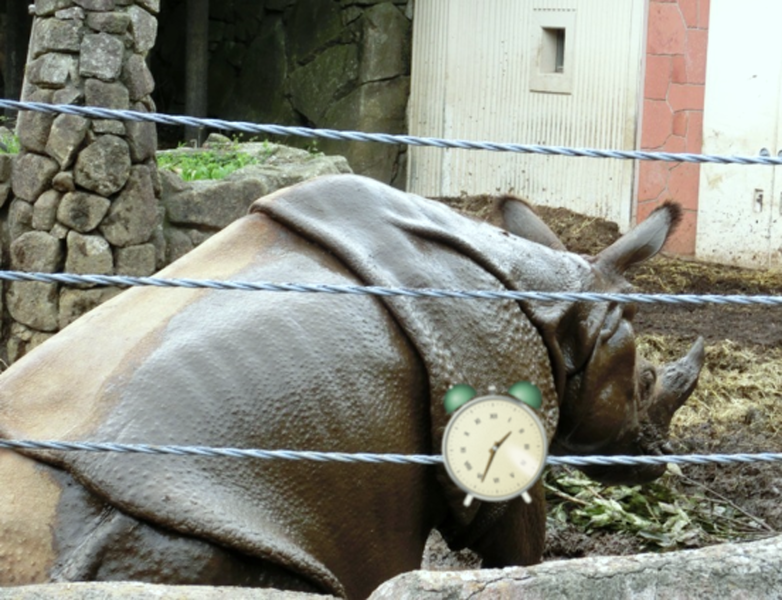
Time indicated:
**1:34**
